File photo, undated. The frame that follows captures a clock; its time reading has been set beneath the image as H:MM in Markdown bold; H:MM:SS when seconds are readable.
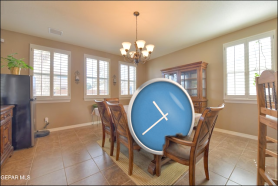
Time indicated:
**10:39**
